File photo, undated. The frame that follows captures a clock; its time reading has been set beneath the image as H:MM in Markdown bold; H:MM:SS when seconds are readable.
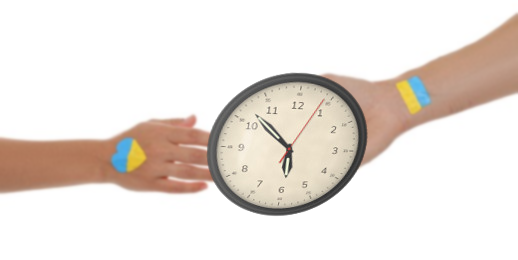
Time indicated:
**5:52:04**
